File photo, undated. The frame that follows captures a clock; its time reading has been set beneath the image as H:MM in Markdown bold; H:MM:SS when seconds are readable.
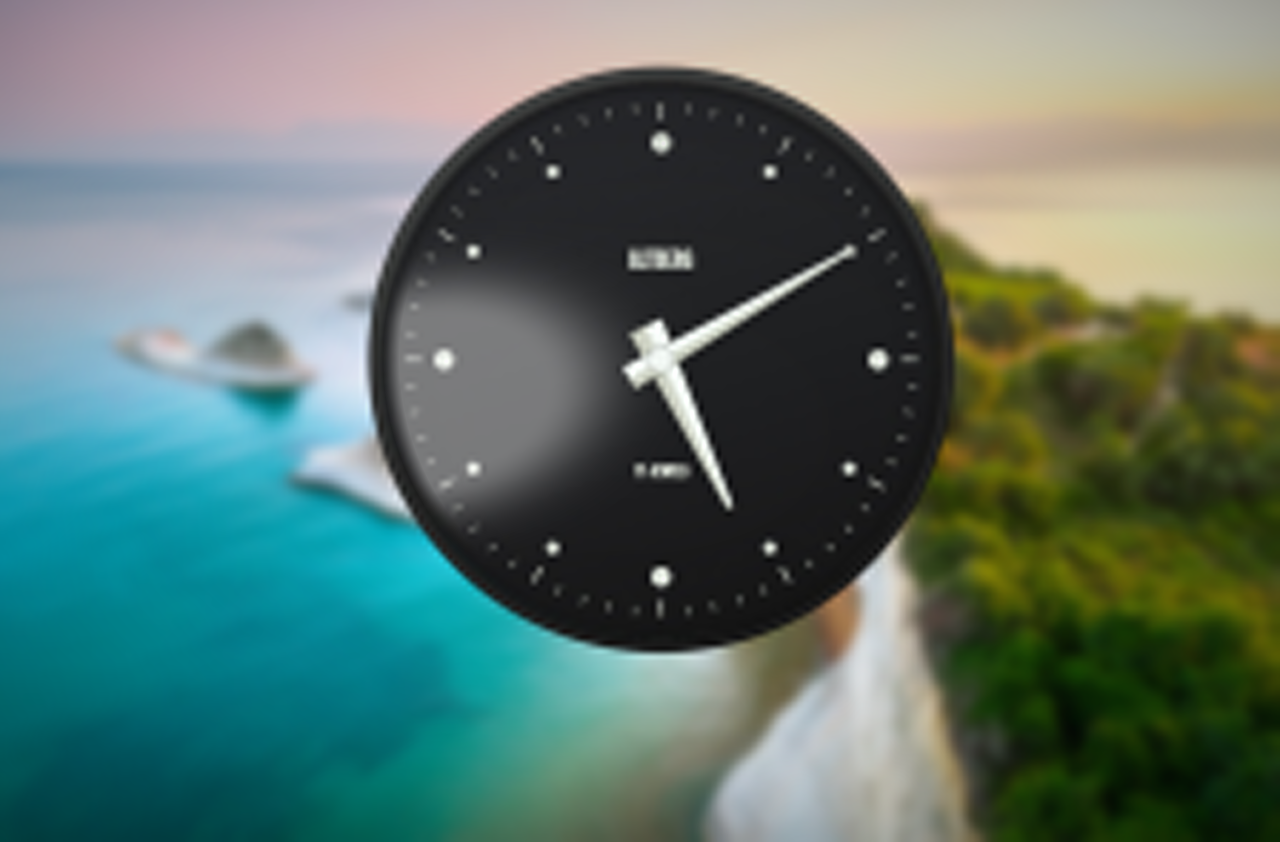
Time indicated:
**5:10**
